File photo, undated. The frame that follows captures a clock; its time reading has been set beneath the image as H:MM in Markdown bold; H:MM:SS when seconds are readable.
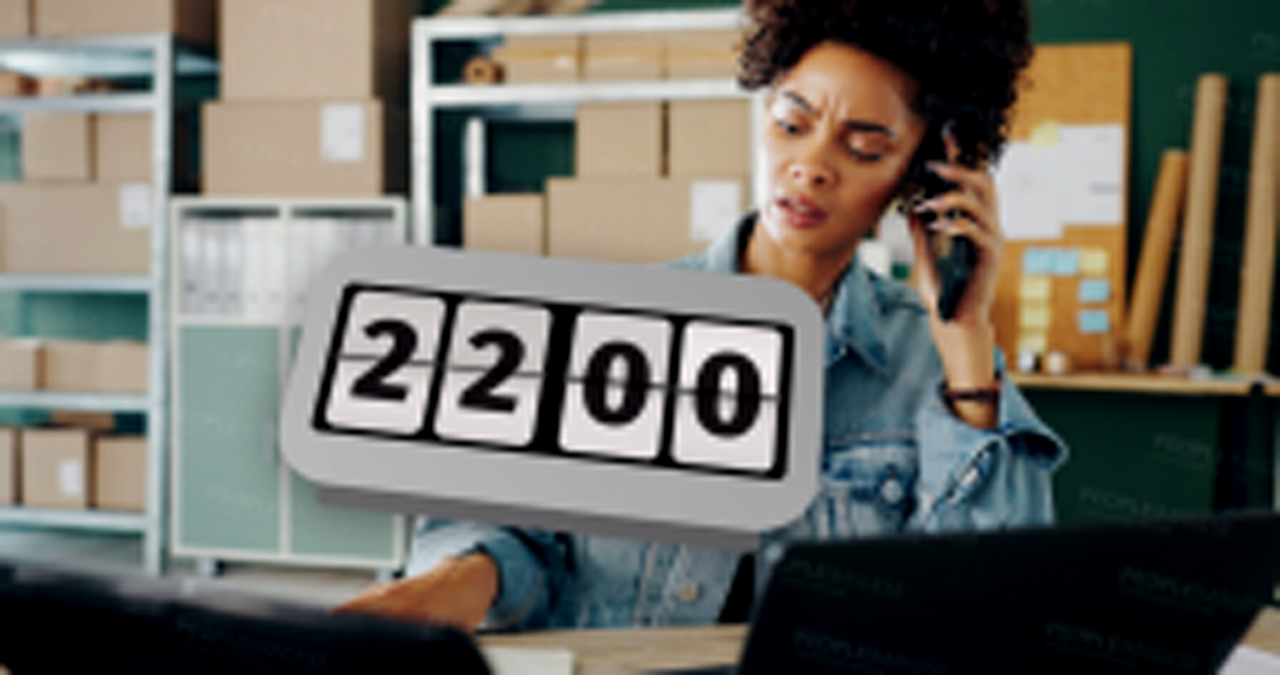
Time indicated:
**22:00**
